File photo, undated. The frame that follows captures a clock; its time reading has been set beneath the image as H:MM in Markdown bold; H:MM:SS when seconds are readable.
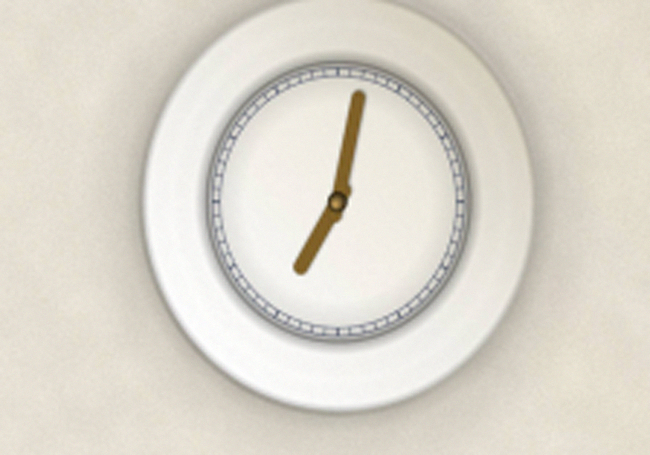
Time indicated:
**7:02**
